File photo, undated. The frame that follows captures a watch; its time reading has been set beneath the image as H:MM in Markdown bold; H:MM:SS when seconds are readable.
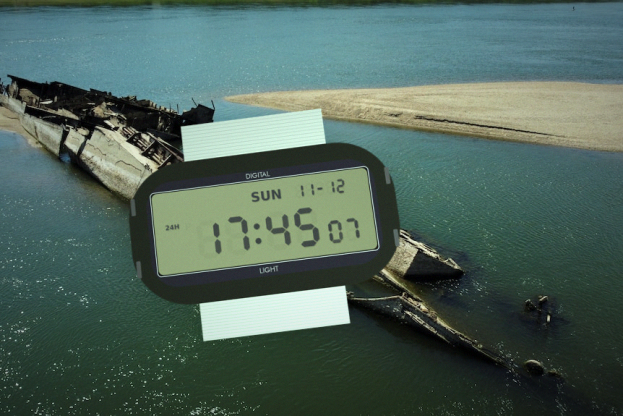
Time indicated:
**17:45:07**
